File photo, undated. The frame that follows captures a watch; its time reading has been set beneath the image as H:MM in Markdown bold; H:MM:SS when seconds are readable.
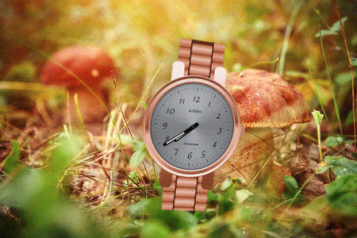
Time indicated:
**7:39**
